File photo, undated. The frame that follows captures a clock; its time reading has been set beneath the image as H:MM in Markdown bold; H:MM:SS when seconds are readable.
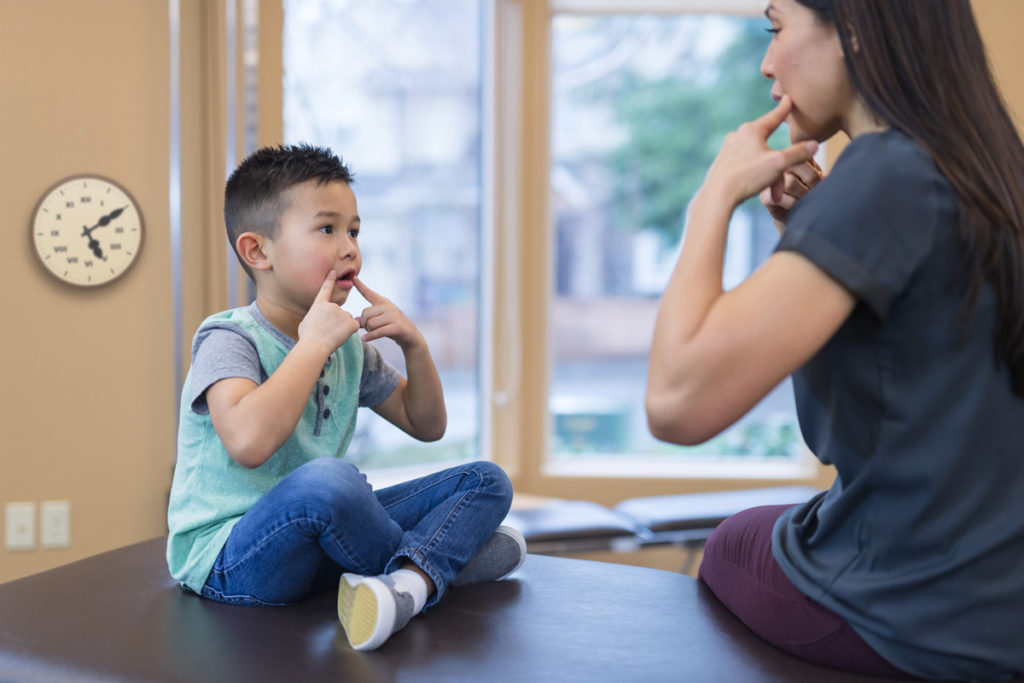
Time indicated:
**5:10**
